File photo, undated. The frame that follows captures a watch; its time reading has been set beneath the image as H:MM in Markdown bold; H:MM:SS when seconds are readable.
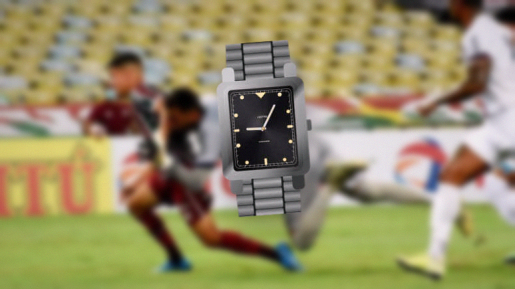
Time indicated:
**9:05**
